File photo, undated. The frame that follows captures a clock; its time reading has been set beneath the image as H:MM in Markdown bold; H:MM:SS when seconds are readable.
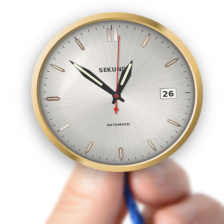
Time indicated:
**12:52:01**
